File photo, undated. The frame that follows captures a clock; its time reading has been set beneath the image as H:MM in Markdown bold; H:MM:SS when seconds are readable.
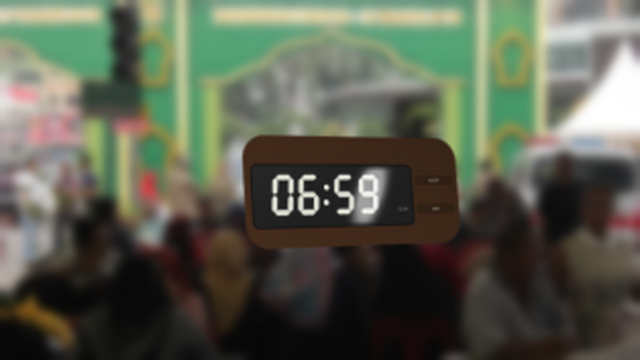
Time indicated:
**6:59**
